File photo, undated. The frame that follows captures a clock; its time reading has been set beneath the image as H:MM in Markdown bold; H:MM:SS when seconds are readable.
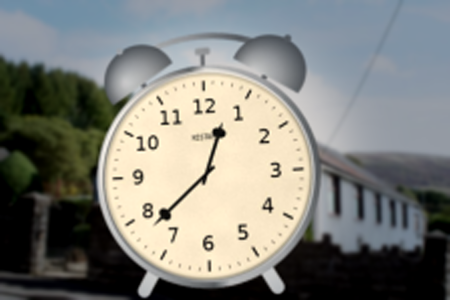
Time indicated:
**12:38**
